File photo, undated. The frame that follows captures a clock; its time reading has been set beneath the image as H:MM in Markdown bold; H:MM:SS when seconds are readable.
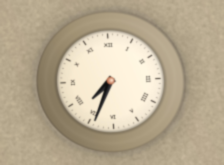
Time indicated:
**7:34**
